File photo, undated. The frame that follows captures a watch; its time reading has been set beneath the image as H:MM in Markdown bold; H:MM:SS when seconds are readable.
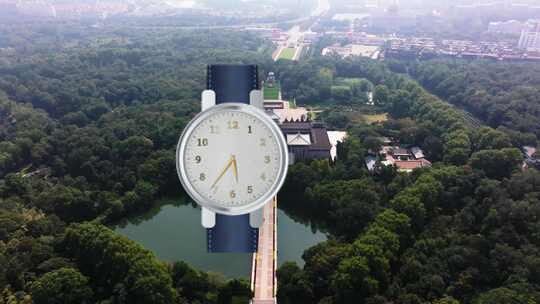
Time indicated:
**5:36**
